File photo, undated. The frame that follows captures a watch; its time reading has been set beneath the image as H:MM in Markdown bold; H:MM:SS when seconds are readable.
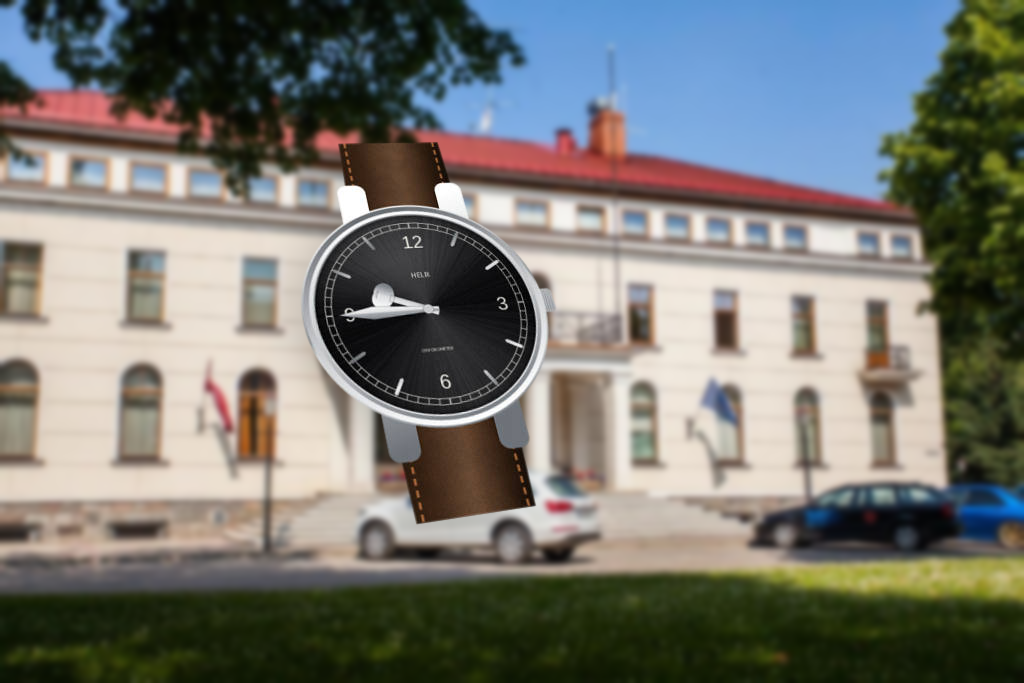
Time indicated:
**9:45**
